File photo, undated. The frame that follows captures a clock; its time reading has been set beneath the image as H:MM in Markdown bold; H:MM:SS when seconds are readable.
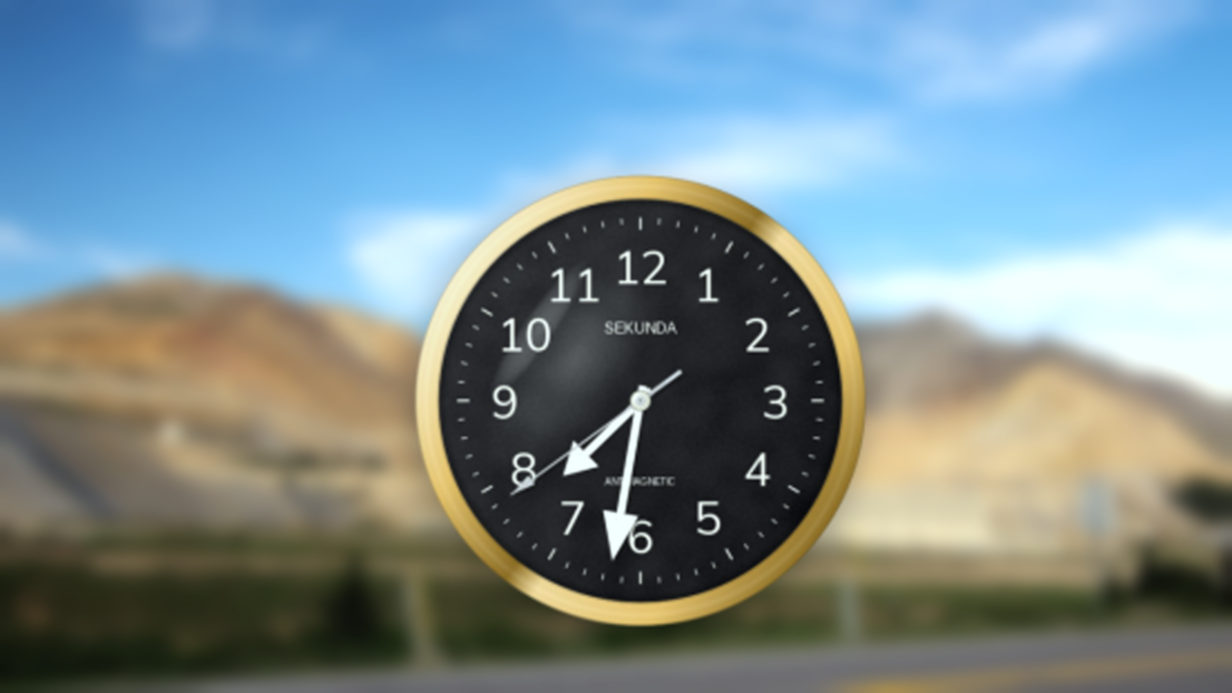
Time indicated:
**7:31:39**
